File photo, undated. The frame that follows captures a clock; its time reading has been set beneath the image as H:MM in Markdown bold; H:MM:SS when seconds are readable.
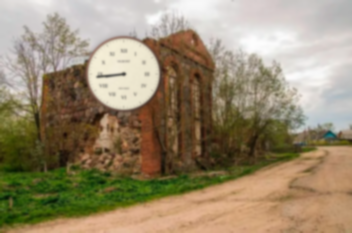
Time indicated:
**8:44**
